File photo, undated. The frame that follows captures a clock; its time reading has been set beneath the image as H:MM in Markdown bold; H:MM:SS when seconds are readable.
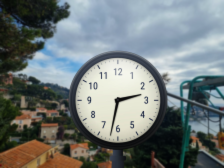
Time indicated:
**2:32**
